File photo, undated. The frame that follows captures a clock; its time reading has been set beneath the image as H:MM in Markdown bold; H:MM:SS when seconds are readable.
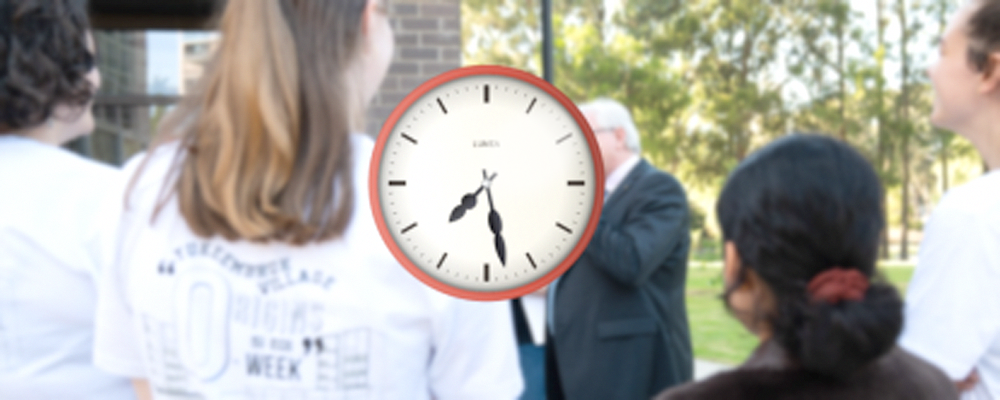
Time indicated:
**7:28**
